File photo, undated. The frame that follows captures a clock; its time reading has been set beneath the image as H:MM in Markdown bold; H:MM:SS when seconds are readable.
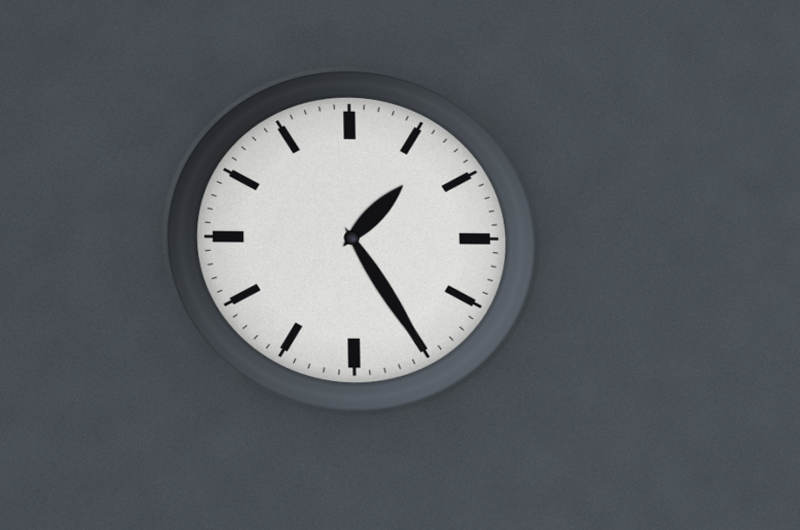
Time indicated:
**1:25**
